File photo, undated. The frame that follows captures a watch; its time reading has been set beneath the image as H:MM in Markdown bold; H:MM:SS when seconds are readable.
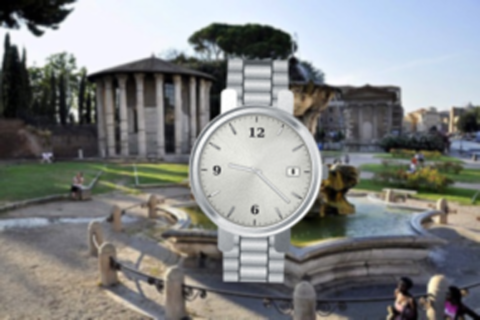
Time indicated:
**9:22**
